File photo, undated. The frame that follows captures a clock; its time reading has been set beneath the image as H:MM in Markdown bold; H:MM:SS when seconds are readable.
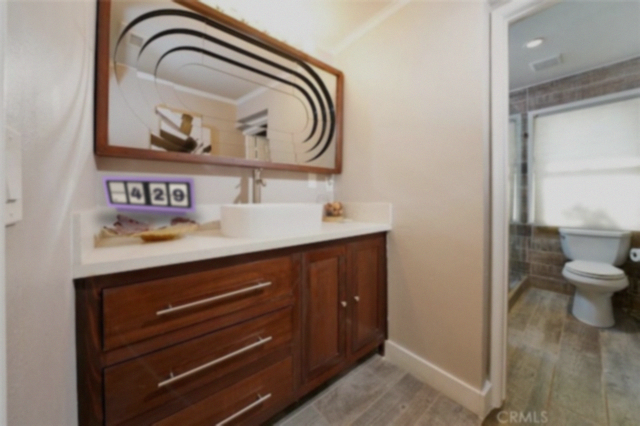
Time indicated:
**4:29**
